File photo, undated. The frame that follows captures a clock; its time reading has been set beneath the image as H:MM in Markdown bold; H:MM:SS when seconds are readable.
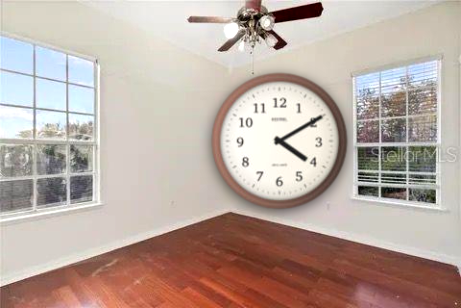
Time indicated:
**4:10**
